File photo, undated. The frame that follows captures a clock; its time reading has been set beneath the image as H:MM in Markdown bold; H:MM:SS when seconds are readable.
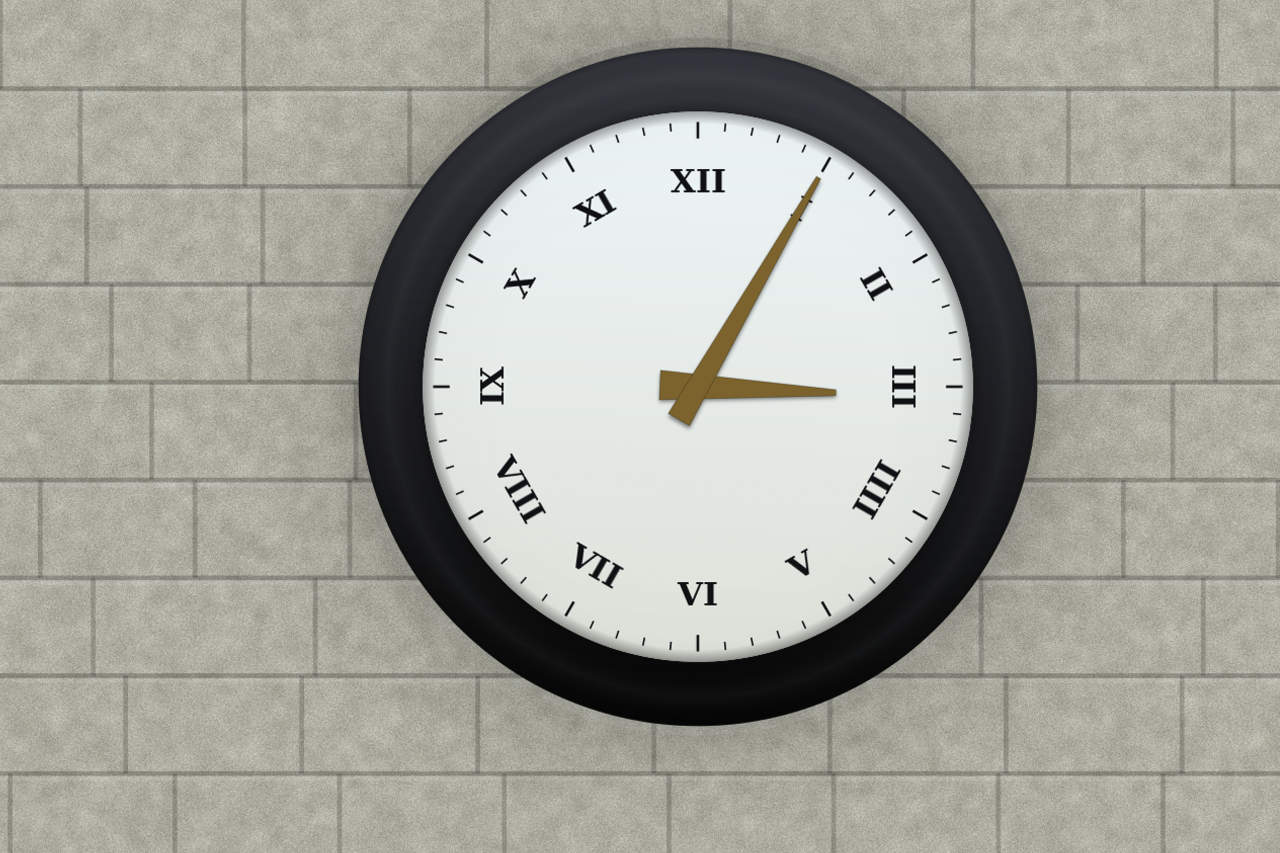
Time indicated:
**3:05**
